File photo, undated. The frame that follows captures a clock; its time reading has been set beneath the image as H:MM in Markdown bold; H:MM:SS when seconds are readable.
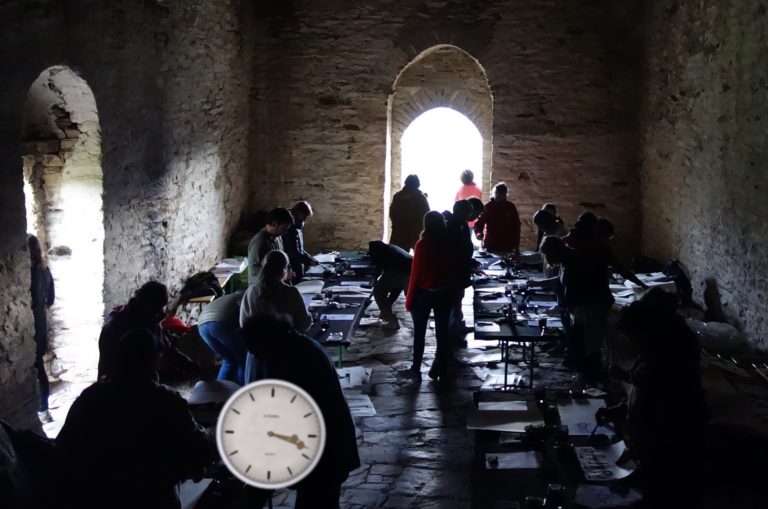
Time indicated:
**3:18**
